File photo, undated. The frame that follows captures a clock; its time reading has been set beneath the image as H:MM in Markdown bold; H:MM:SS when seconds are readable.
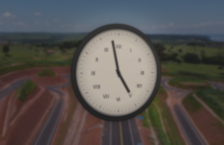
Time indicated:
**4:58**
